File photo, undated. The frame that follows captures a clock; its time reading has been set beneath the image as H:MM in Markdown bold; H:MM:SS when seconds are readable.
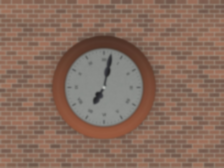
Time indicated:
**7:02**
